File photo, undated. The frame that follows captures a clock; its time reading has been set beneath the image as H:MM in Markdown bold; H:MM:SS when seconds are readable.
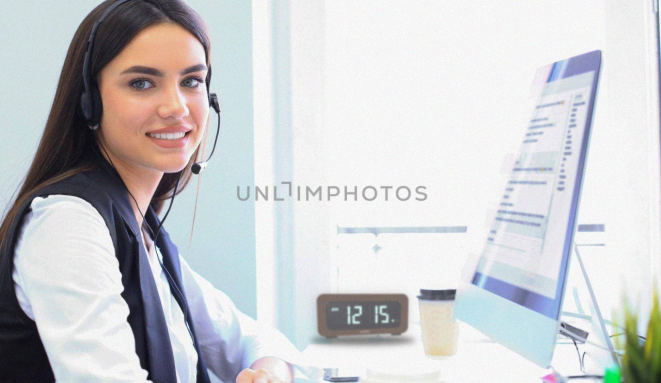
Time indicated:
**12:15**
